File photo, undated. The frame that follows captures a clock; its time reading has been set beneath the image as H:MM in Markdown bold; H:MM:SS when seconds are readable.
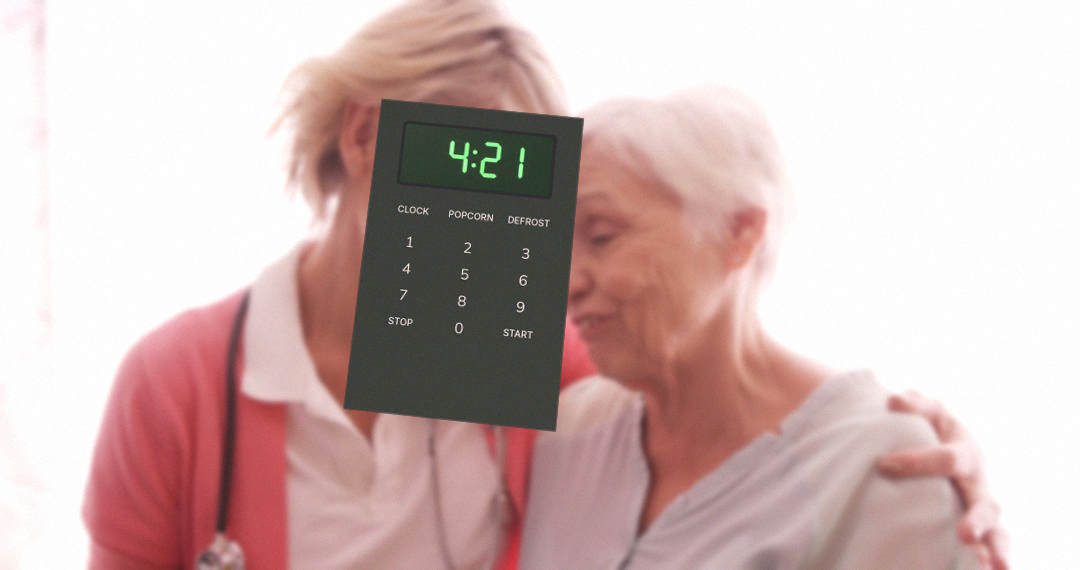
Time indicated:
**4:21**
